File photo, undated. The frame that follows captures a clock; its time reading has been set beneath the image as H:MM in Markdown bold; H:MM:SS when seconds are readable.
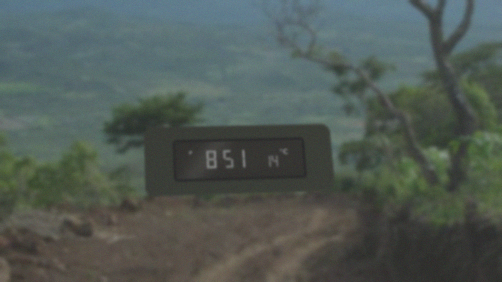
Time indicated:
**8:51**
